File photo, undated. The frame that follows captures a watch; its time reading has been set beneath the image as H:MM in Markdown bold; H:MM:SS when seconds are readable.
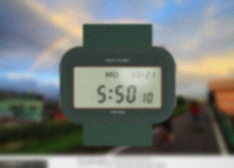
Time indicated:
**5:50:10**
